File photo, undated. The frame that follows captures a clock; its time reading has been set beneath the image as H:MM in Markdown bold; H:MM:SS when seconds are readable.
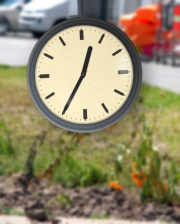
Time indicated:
**12:35**
